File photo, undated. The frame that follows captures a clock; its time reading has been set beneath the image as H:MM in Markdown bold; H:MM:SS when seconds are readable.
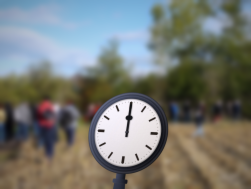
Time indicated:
**12:00**
